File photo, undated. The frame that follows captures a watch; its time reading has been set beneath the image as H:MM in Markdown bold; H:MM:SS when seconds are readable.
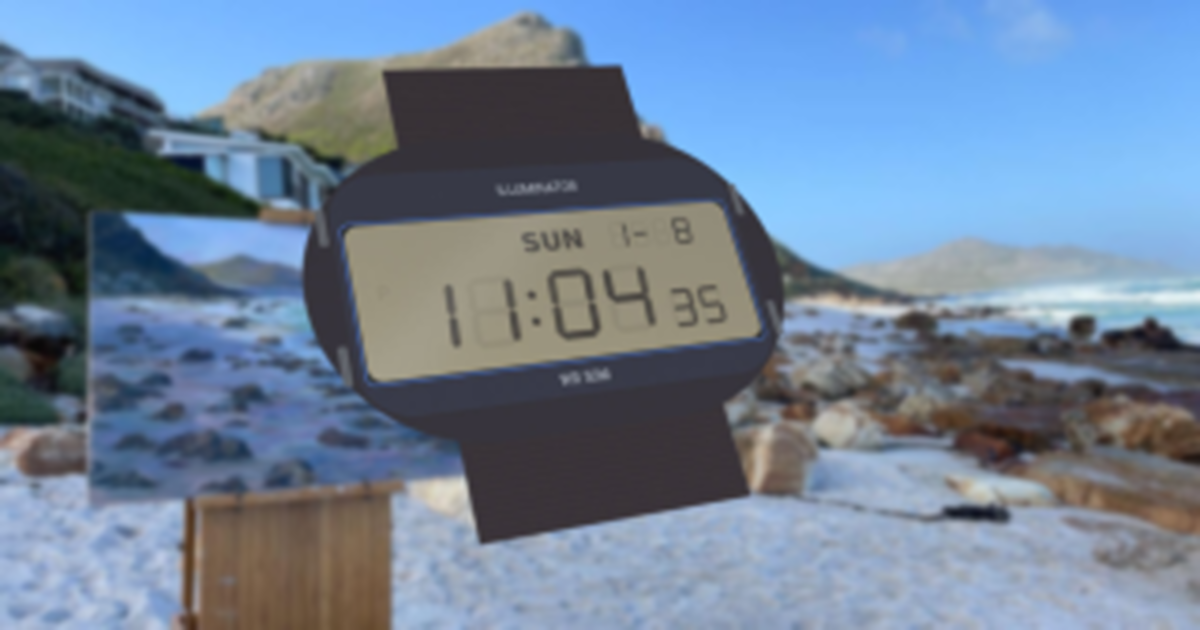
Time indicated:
**11:04:35**
